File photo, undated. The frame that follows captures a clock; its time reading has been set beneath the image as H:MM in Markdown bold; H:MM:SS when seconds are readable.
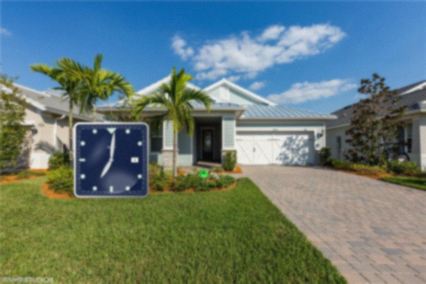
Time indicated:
**7:01**
